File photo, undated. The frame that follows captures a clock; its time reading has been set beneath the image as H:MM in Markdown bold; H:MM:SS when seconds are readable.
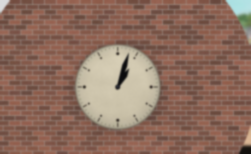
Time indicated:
**1:03**
